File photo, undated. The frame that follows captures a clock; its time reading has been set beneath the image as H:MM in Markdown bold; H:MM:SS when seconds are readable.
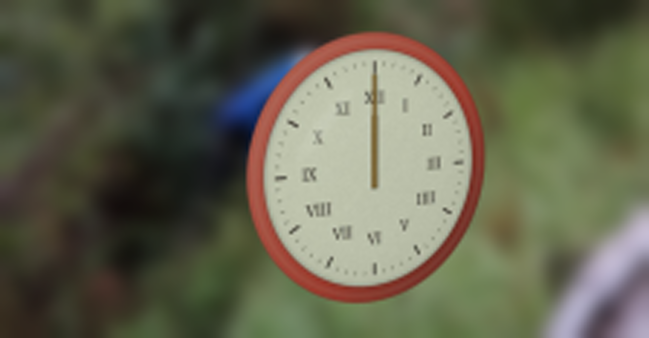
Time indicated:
**12:00**
